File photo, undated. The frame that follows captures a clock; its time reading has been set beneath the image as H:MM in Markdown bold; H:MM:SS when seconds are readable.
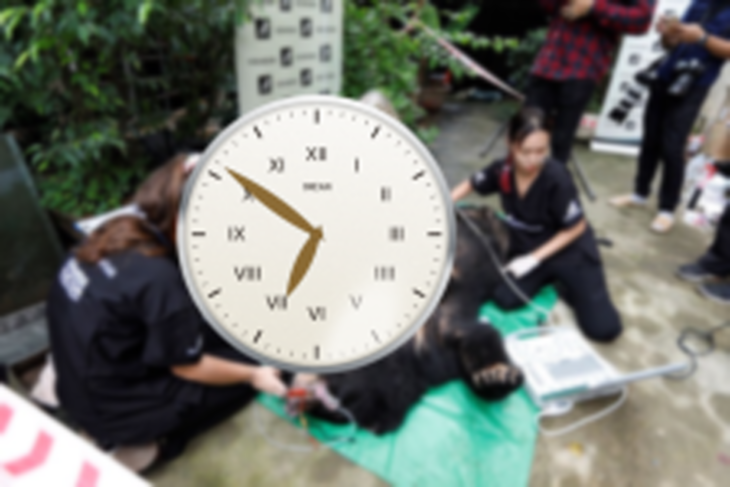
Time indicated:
**6:51**
